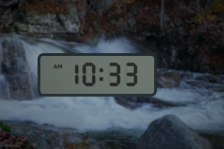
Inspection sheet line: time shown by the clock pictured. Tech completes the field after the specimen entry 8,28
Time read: 10,33
